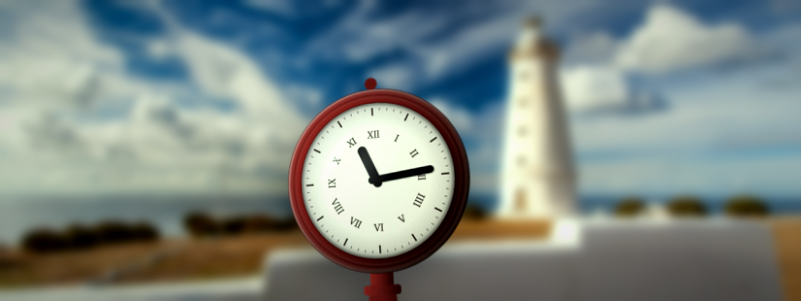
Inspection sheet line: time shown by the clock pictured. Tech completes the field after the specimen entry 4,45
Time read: 11,14
